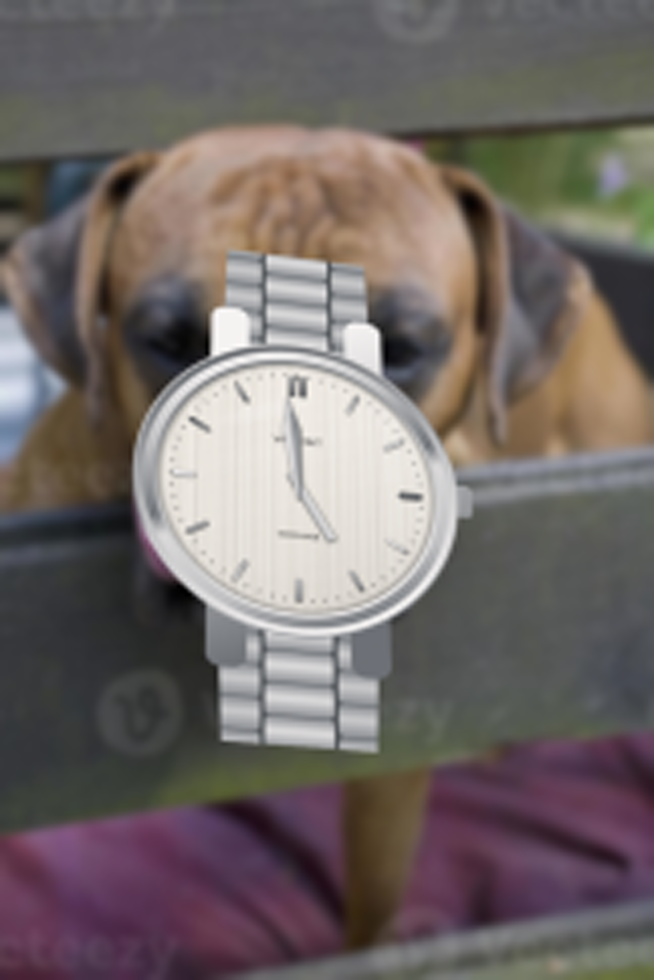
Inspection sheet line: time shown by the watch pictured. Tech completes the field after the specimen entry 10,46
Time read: 4,59
